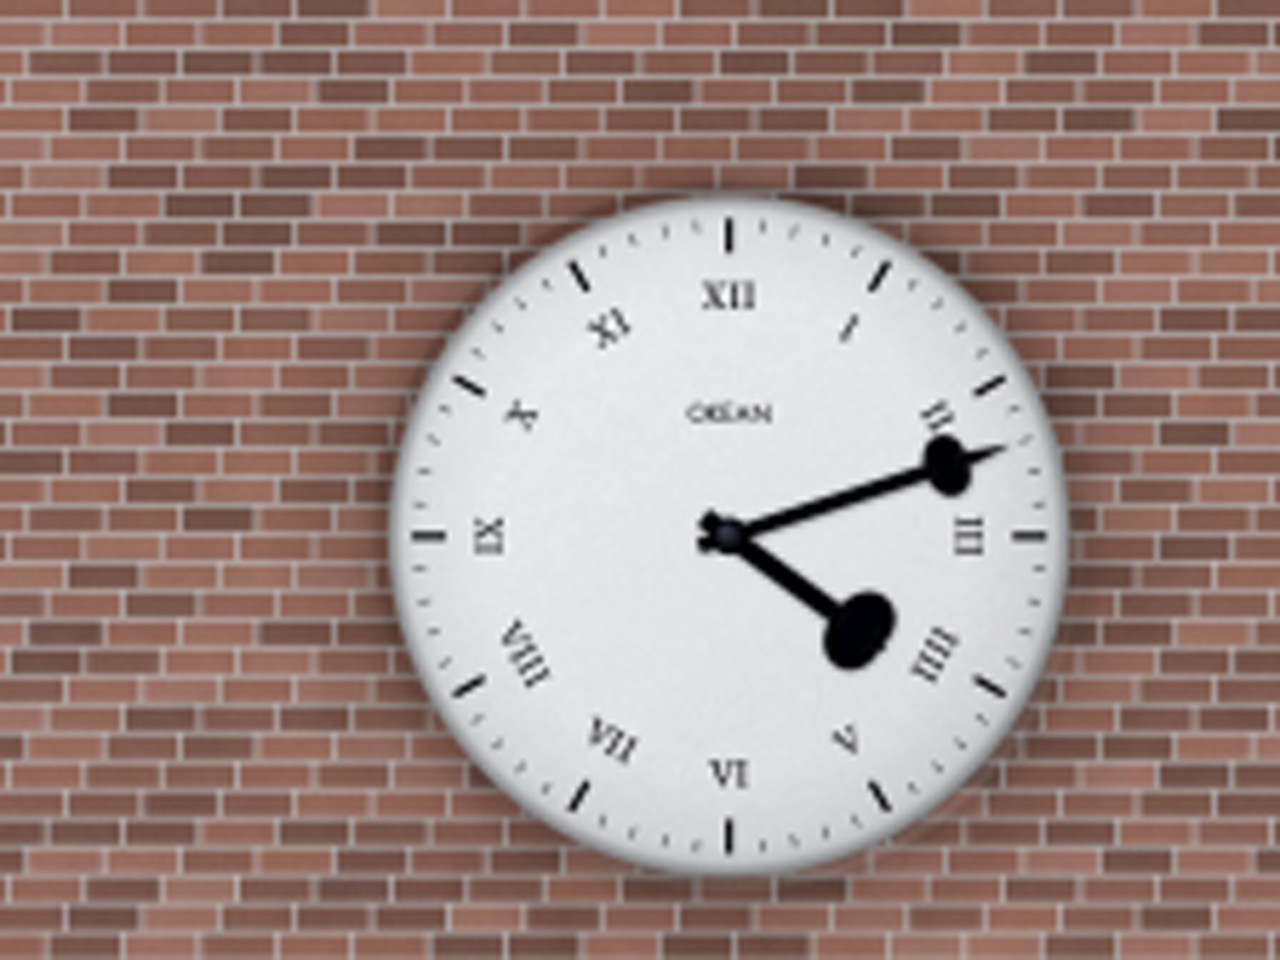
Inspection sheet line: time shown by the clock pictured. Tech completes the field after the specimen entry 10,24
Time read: 4,12
